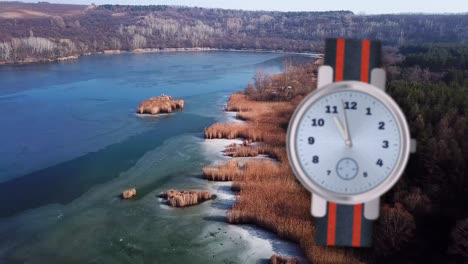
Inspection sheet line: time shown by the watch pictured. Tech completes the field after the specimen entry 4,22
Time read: 10,58
